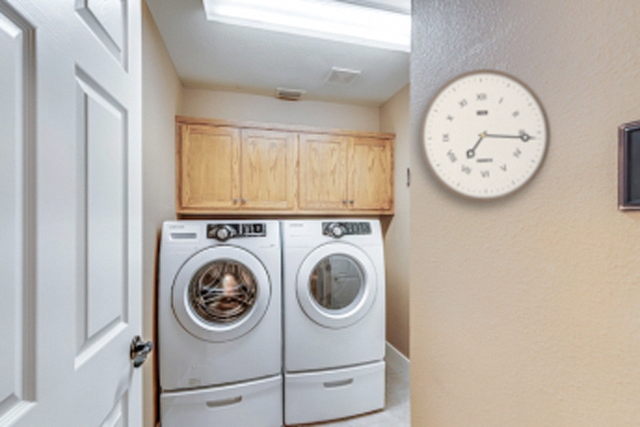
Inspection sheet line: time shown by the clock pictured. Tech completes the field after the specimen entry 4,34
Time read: 7,16
